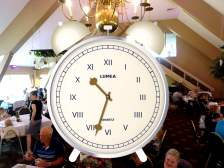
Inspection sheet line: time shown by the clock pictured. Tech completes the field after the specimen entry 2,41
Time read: 10,33
